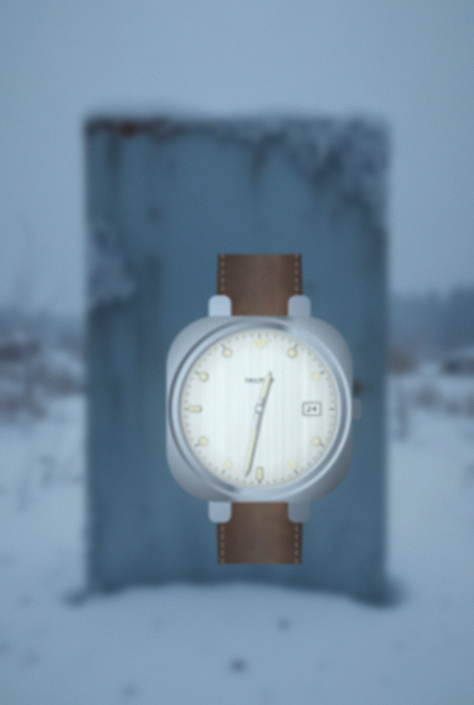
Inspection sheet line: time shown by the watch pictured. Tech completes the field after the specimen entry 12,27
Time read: 12,32
